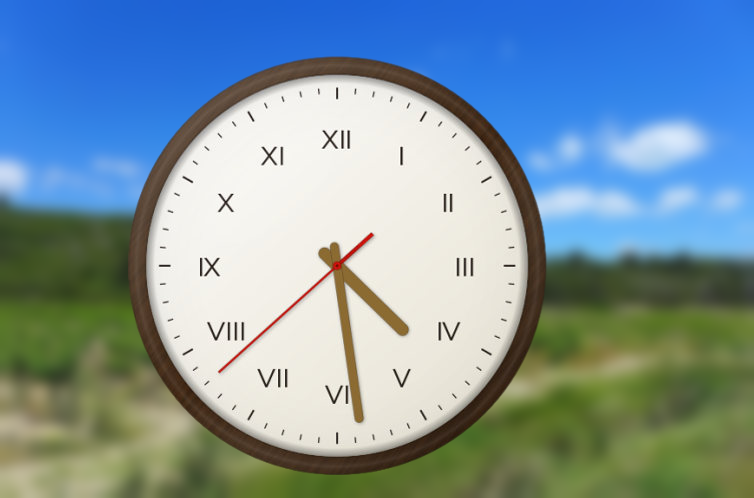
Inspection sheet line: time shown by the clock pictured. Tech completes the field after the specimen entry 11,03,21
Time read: 4,28,38
